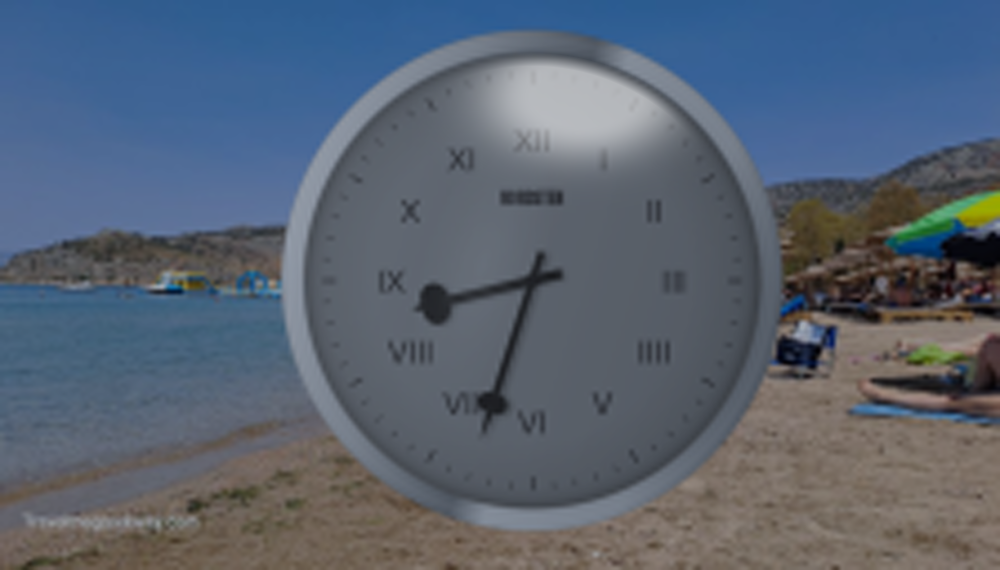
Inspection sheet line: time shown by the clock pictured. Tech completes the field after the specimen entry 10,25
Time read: 8,33
